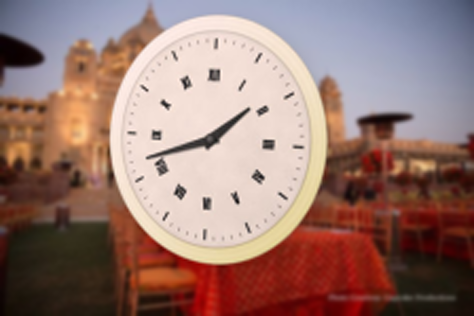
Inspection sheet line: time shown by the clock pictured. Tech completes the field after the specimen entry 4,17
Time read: 1,42
